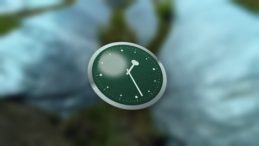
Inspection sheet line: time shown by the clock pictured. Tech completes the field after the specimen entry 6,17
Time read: 1,28
